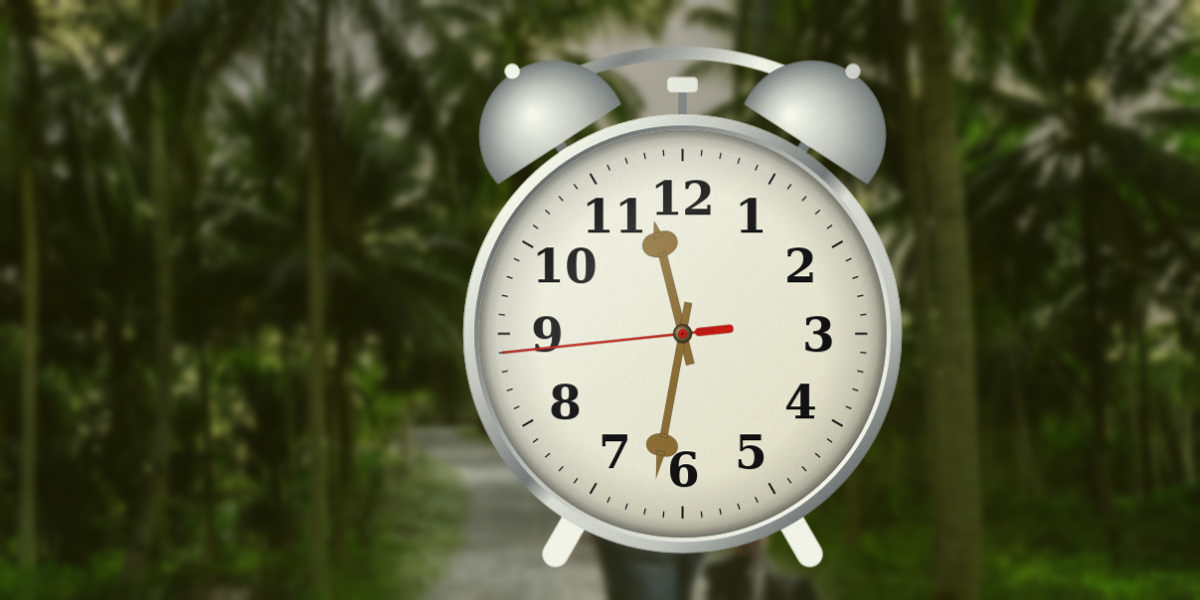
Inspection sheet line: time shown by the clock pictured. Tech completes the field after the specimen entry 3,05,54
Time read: 11,31,44
